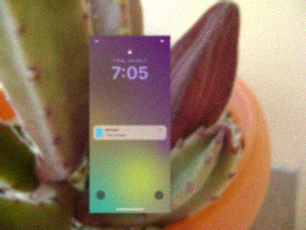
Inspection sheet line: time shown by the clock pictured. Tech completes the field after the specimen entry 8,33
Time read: 7,05
